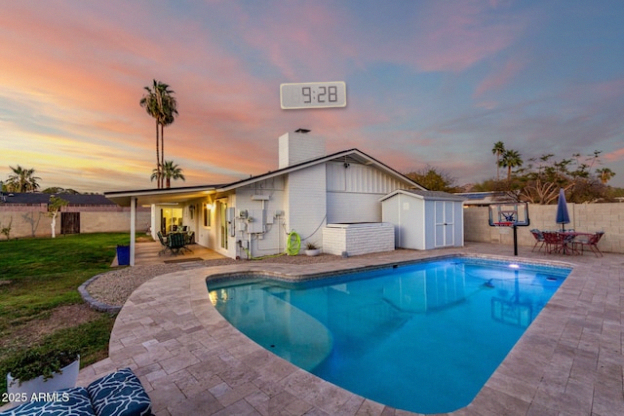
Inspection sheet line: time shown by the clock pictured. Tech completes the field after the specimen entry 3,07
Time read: 9,28
